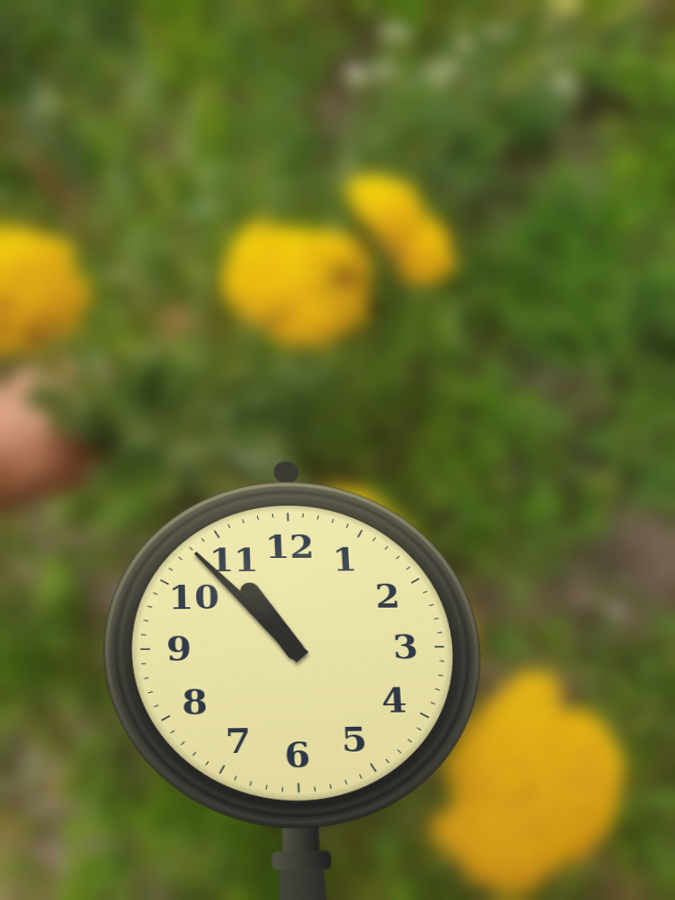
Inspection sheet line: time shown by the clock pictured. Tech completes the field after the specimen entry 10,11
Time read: 10,53
